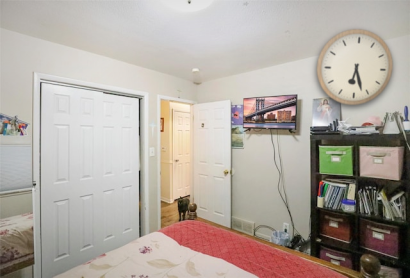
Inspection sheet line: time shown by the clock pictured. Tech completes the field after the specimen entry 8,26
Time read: 6,27
